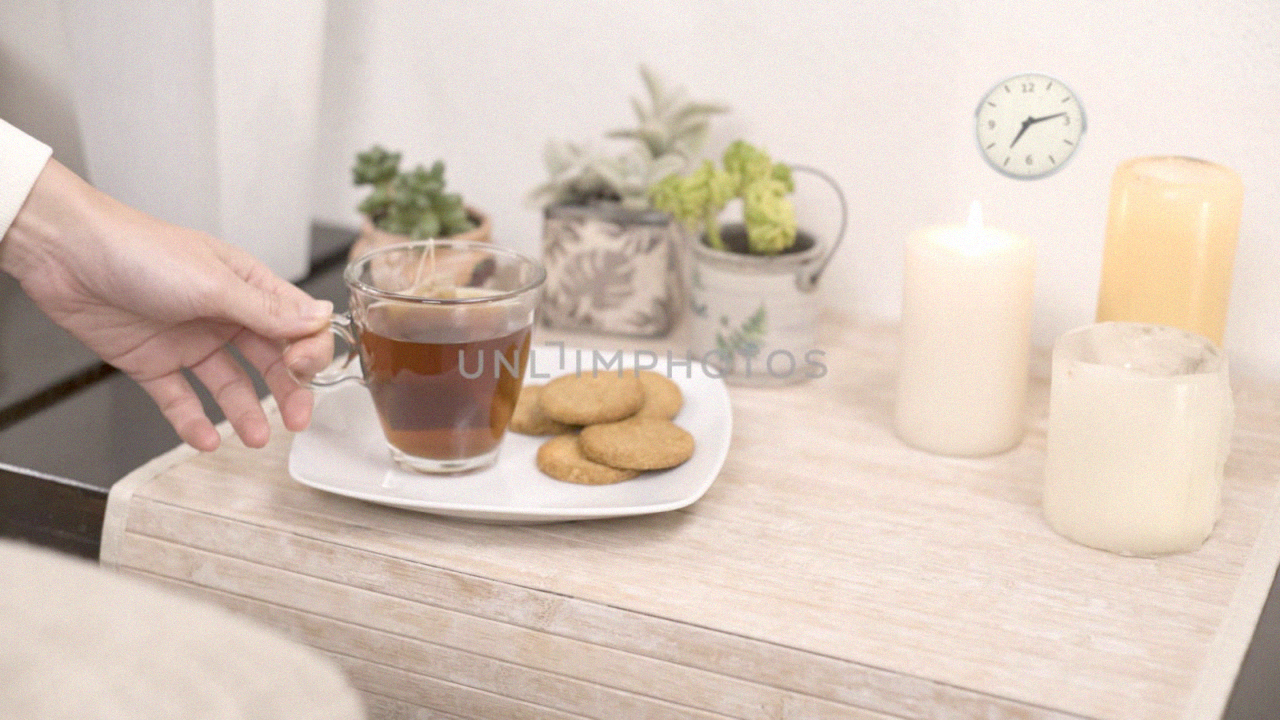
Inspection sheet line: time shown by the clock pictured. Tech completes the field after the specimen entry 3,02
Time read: 7,13
